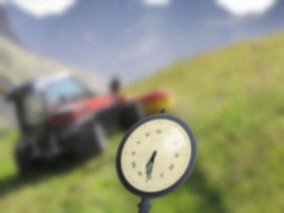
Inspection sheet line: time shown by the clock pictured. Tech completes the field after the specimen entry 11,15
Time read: 6,31
